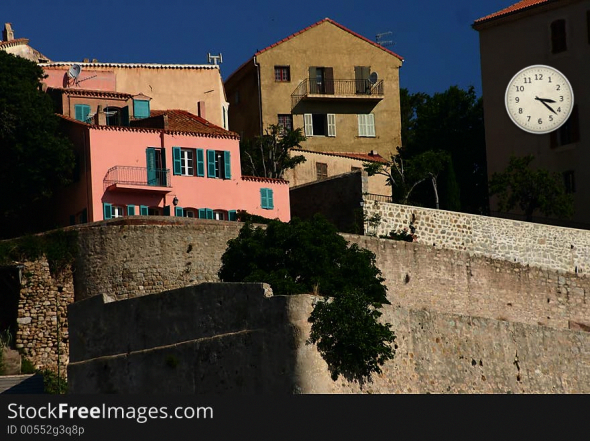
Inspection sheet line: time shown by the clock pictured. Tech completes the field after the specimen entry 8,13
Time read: 3,22
